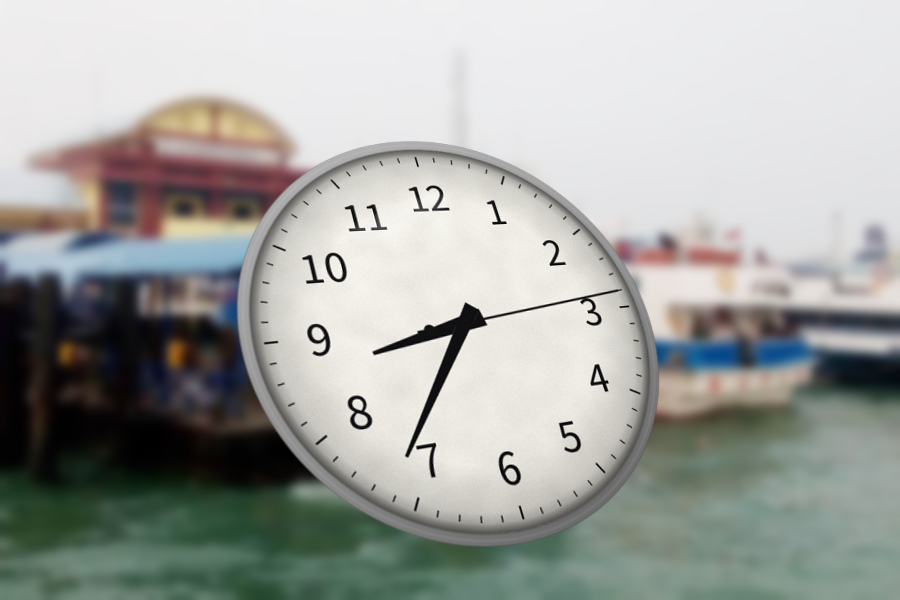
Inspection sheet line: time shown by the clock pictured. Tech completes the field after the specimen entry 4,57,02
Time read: 8,36,14
